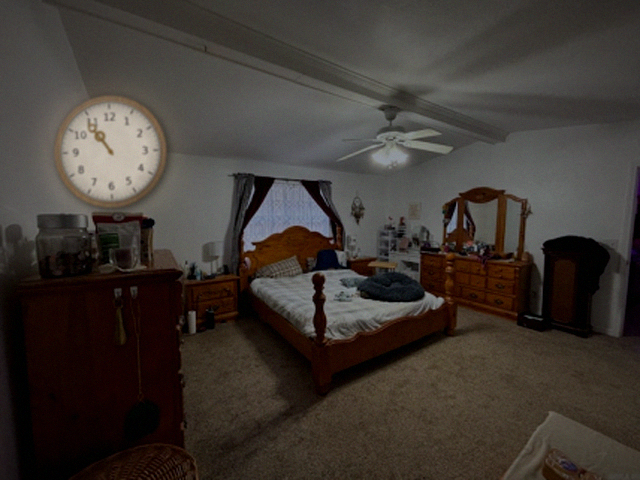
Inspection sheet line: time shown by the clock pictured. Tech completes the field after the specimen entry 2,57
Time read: 10,54
